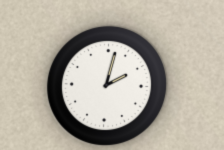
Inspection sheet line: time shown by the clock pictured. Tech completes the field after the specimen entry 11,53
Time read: 2,02
